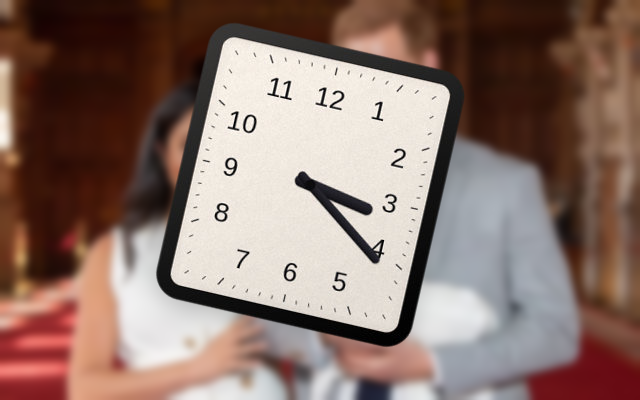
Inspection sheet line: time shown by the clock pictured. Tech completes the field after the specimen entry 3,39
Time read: 3,21
